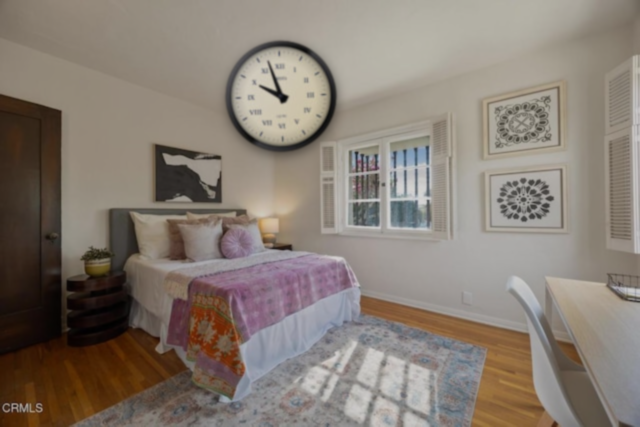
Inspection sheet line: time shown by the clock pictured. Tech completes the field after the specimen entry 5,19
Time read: 9,57
